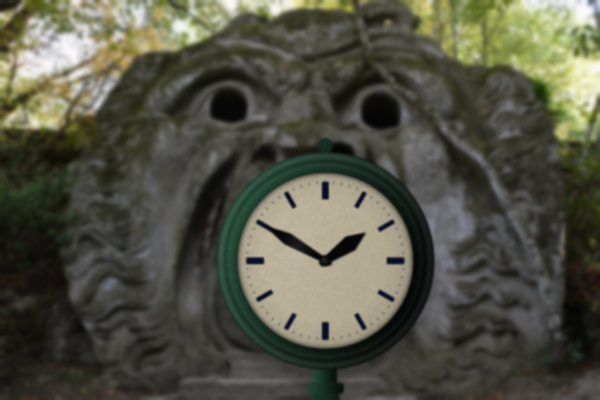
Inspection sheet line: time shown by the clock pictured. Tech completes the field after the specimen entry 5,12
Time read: 1,50
